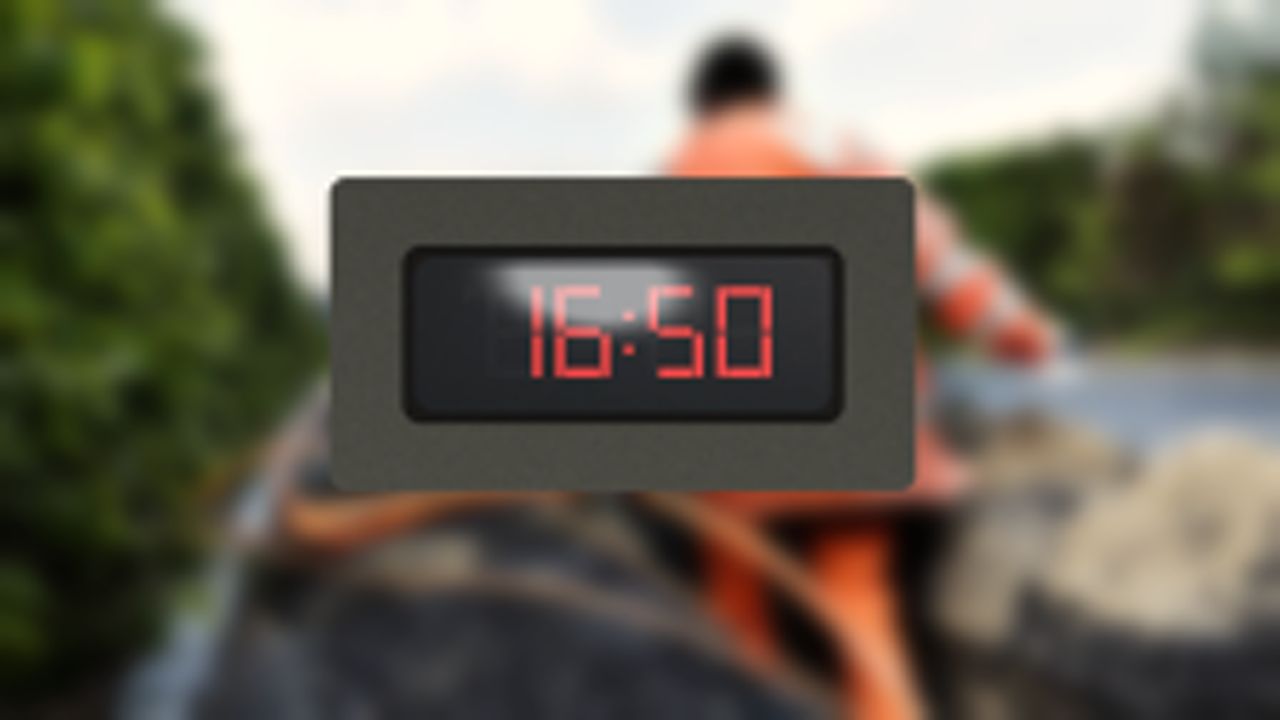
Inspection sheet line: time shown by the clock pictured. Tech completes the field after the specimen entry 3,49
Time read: 16,50
